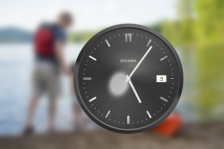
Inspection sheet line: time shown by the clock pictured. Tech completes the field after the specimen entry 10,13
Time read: 5,06
